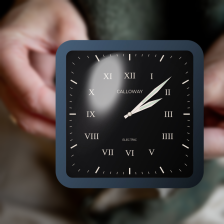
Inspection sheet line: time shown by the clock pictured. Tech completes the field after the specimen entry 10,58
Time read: 2,08
